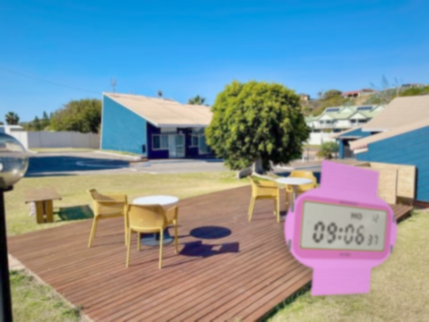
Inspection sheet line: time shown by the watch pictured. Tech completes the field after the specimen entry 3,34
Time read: 9,06
